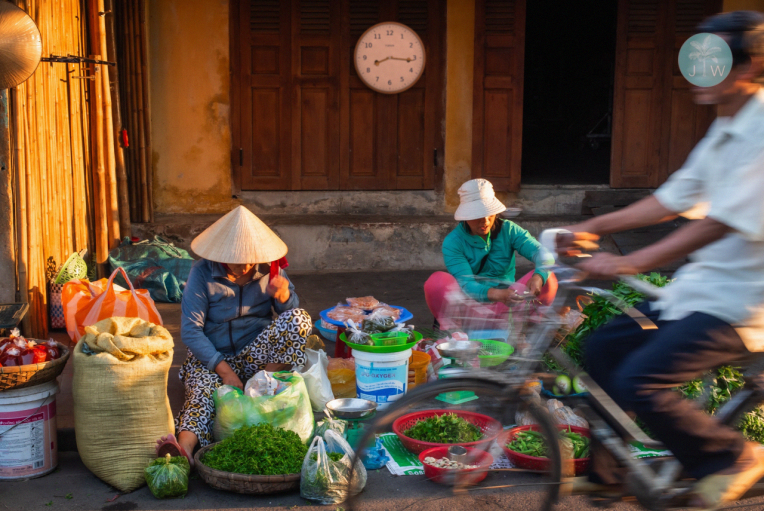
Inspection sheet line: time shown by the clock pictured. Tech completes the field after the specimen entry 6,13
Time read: 8,16
